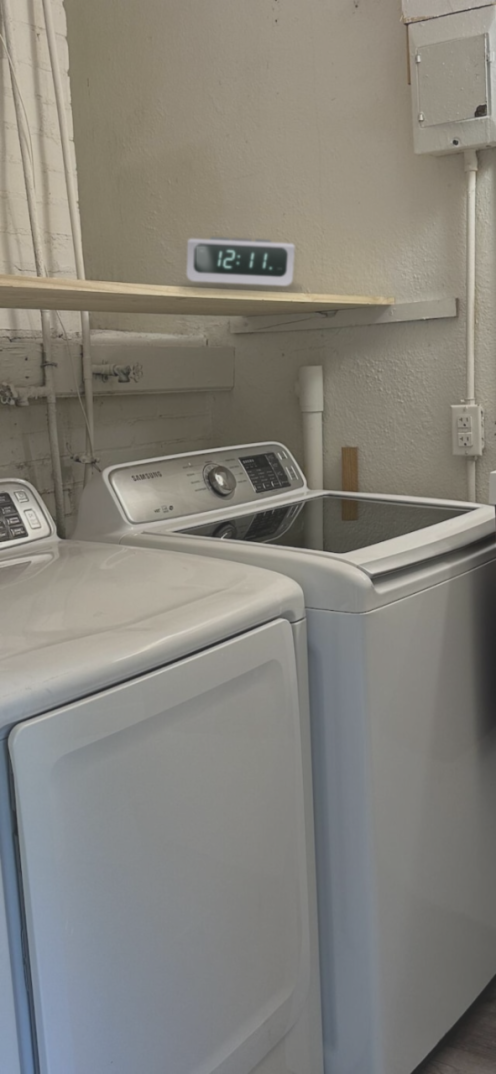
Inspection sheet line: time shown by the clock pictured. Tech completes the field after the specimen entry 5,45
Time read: 12,11
